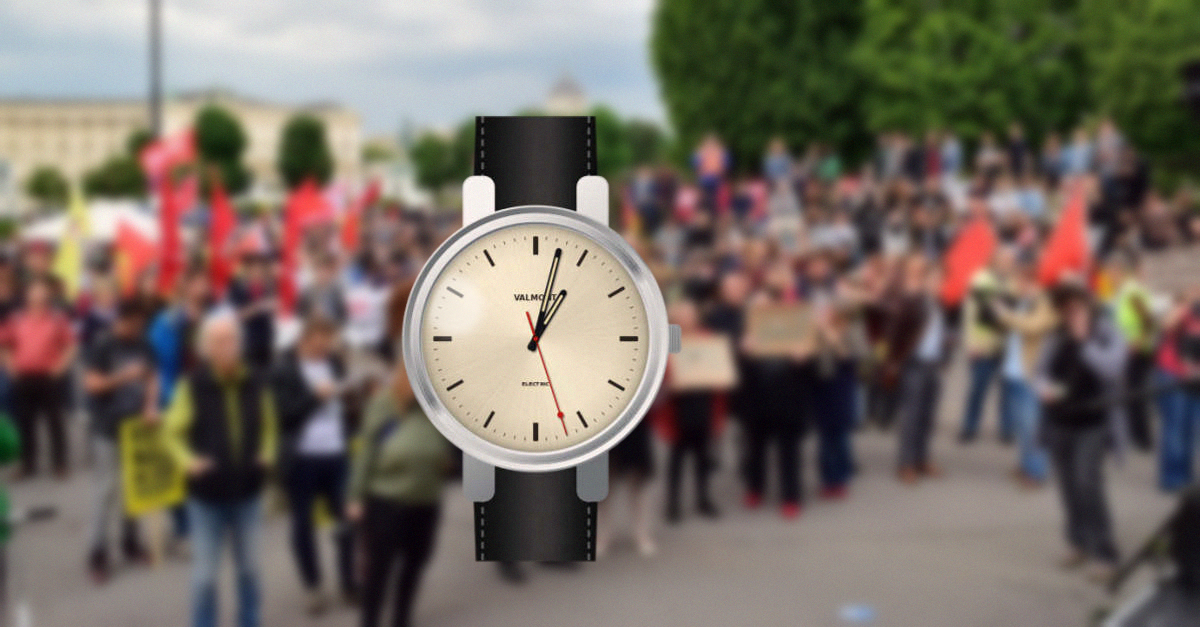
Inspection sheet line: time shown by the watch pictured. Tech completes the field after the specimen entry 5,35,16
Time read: 1,02,27
